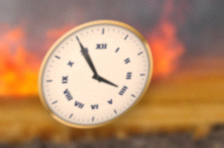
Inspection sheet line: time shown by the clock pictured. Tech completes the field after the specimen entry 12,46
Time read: 3,55
